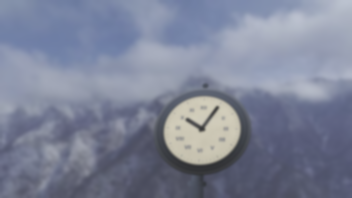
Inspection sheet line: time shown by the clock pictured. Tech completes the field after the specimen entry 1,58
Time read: 10,05
